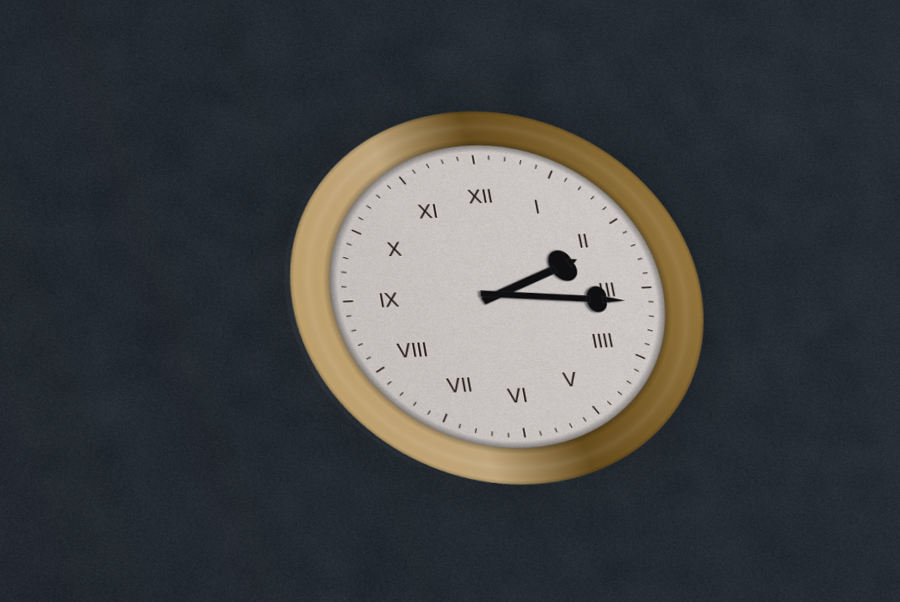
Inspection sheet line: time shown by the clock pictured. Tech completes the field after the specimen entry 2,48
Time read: 2,16
